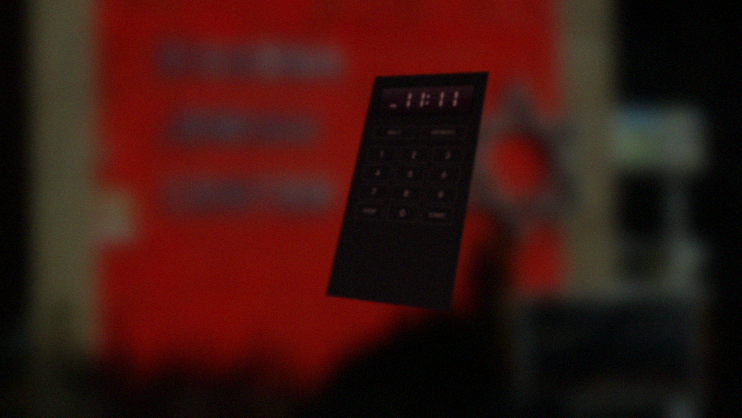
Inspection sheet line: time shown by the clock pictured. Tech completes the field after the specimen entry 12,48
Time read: 11,11
